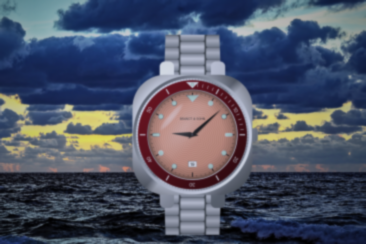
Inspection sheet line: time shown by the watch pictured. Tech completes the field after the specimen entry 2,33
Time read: 9,08
